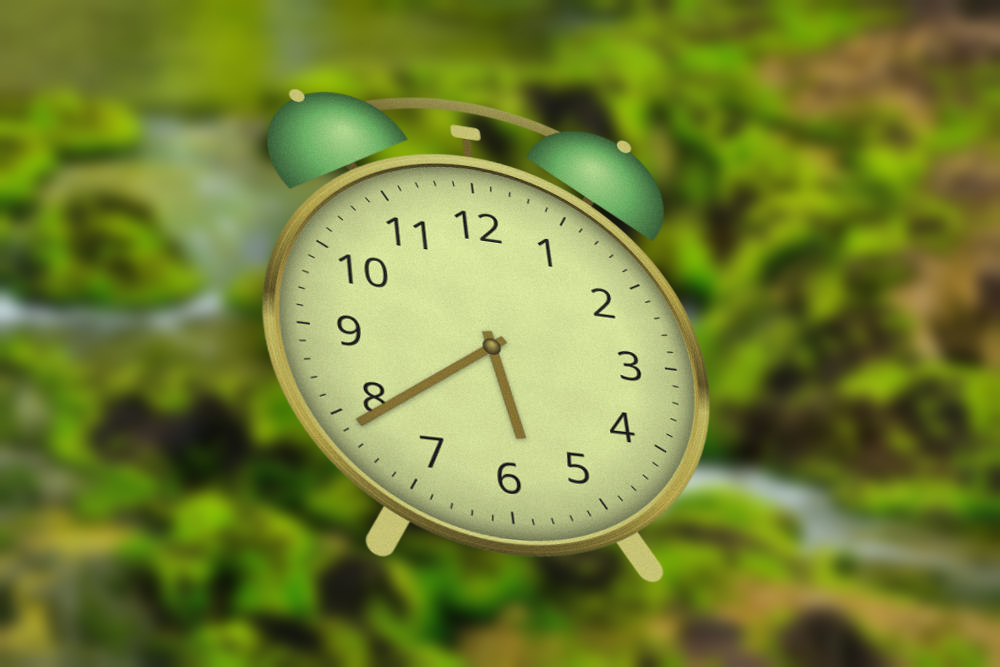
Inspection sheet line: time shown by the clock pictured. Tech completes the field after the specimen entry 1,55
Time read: 5,39
